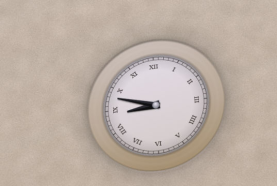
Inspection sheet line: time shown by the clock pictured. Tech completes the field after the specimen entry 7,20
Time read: 8,48
